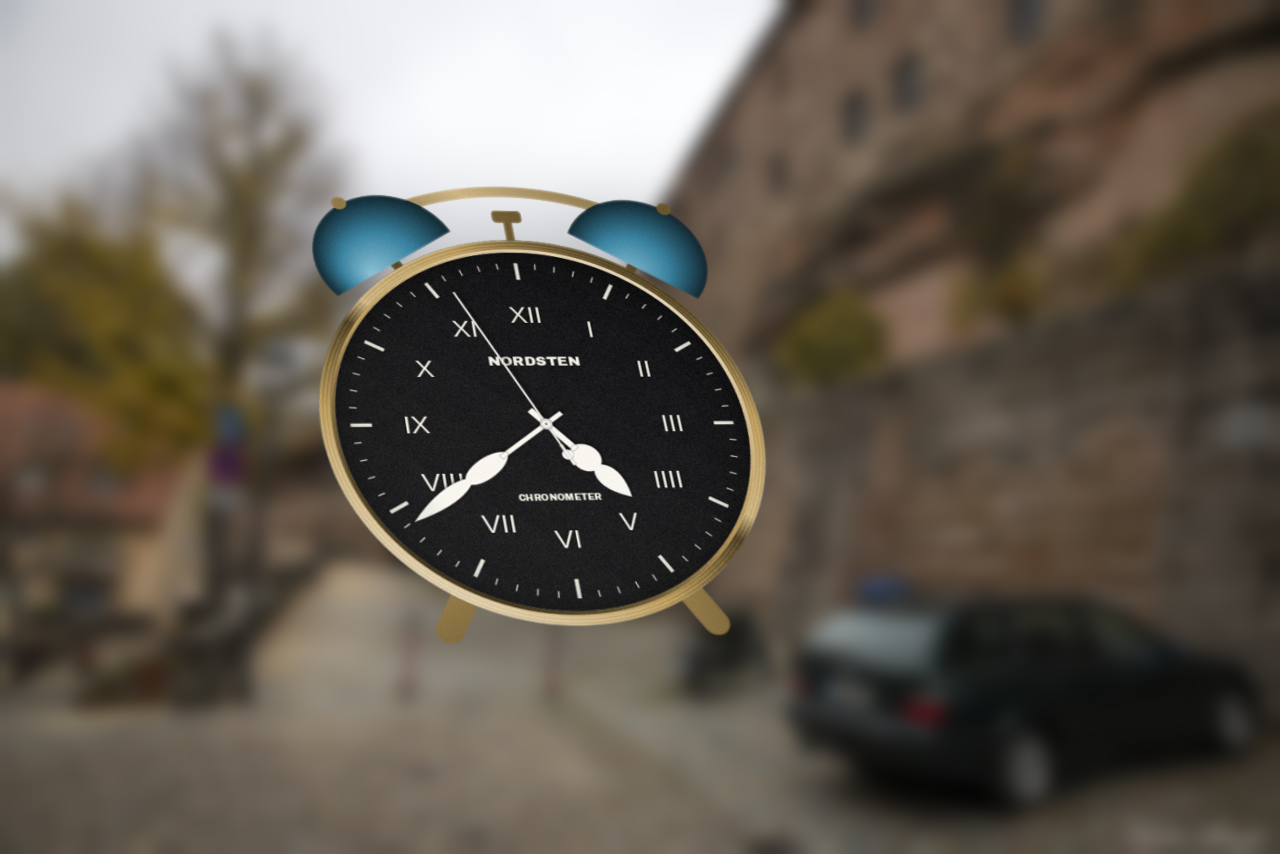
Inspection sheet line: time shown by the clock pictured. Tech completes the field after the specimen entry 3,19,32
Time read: 4,38,56
